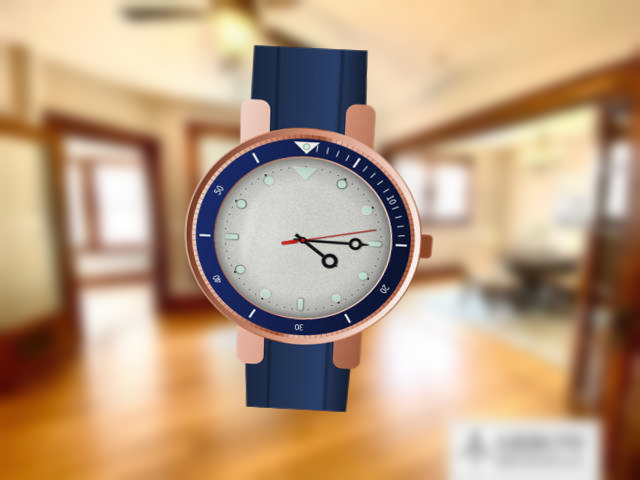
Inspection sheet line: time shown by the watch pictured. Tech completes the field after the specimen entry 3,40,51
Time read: 4,15,13
